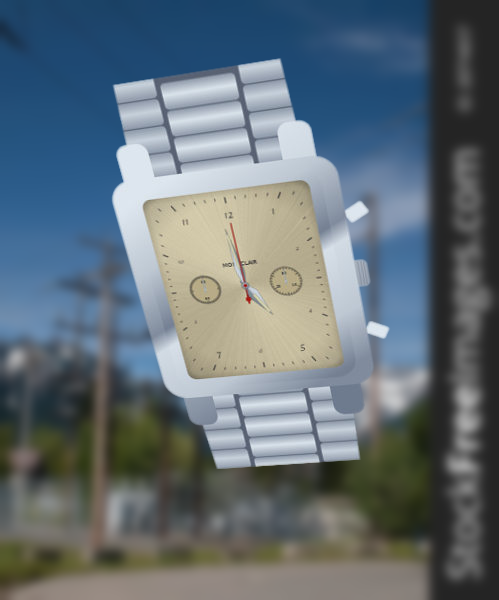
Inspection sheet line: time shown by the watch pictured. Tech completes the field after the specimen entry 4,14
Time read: 4,59
